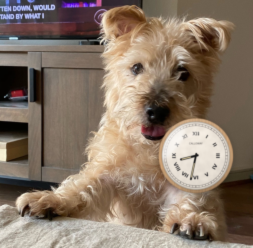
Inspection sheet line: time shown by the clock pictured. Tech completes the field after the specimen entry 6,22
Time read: 8,32
